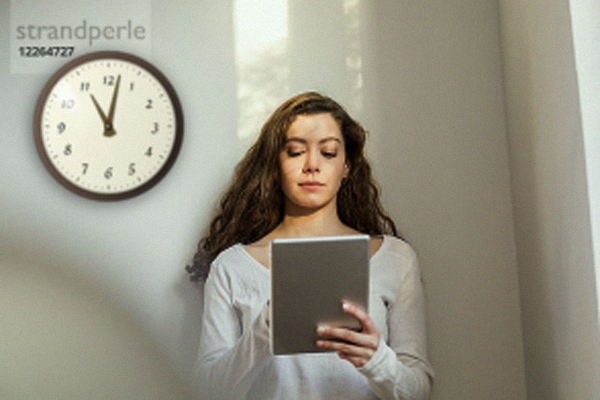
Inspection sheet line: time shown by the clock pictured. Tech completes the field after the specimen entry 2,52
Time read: 11,02
